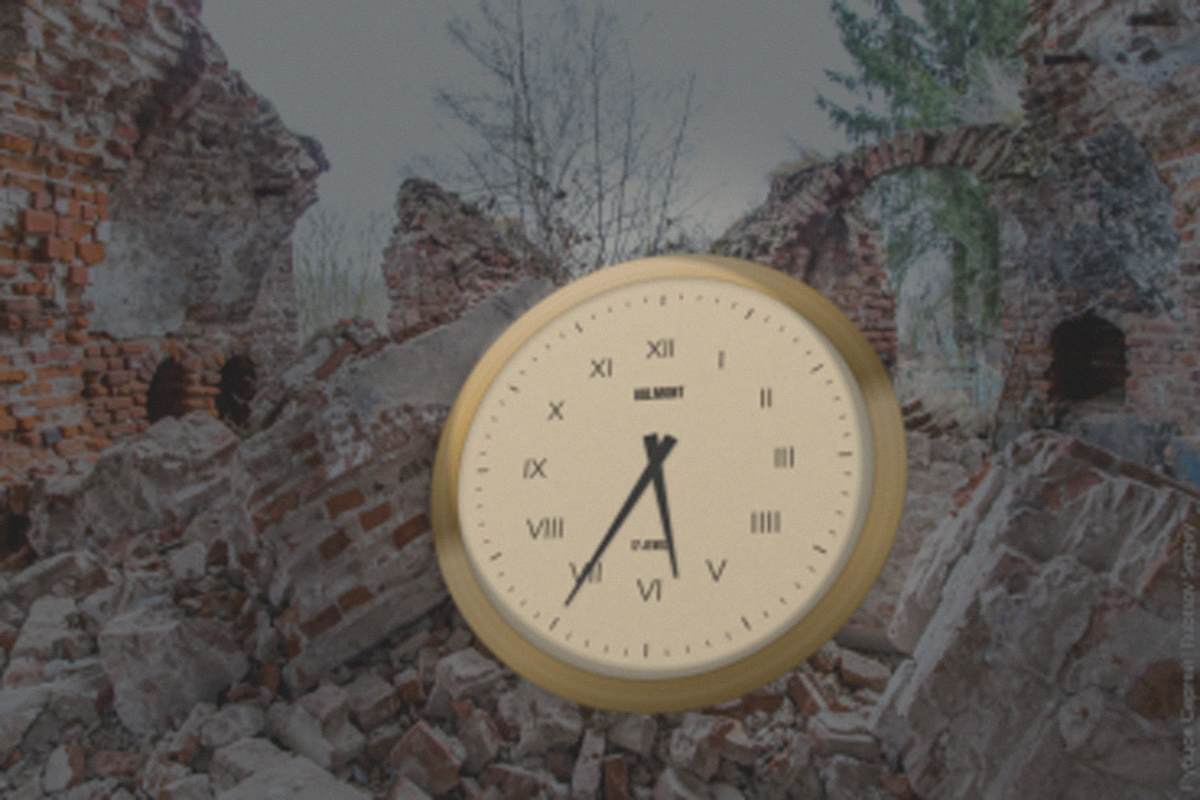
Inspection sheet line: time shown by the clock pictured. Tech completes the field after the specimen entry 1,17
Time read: 5,35
